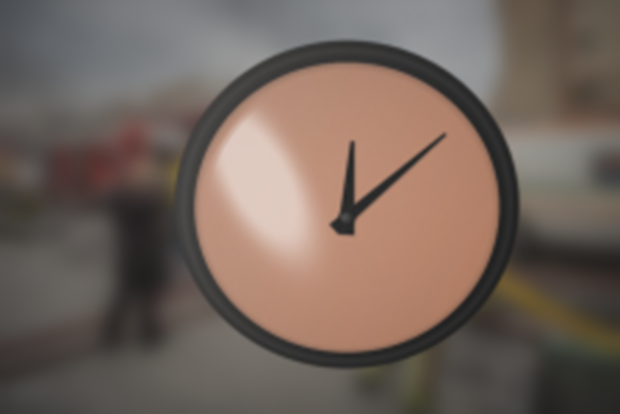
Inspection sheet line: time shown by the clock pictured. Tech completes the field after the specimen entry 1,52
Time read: 12,08
